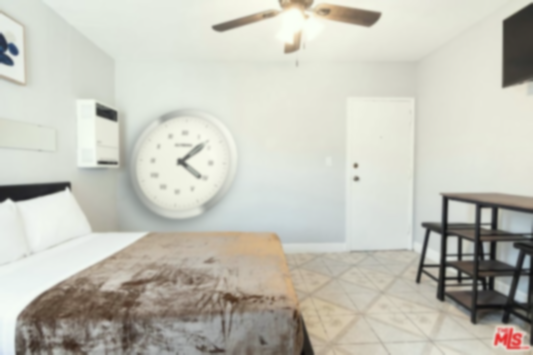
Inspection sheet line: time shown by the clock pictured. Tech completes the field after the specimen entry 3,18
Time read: 4,08
